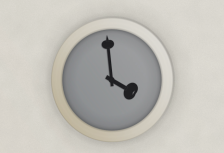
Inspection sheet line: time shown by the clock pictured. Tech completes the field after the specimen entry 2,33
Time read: 3,59
